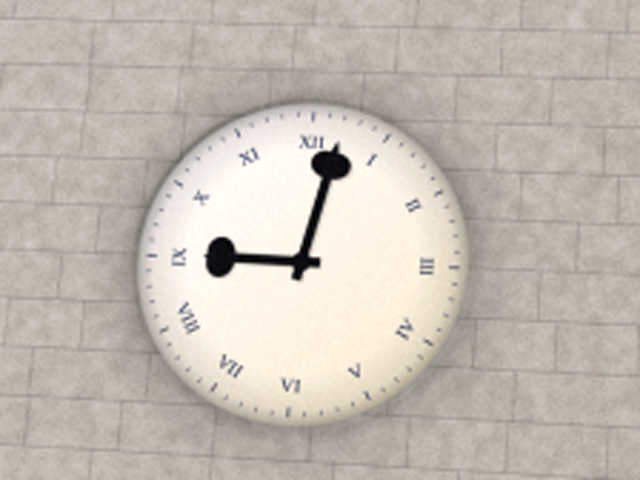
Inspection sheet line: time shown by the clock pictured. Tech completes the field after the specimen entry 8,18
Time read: 9,02
